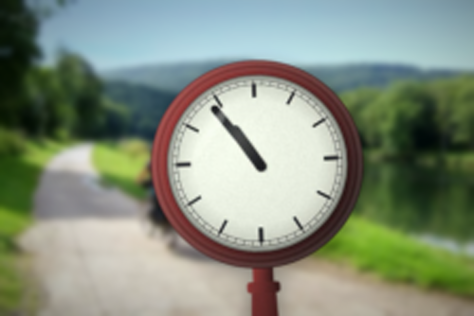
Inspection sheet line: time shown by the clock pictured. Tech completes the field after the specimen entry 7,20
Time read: 10,54
